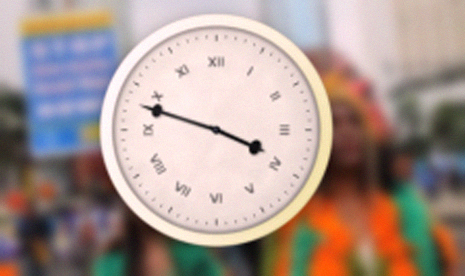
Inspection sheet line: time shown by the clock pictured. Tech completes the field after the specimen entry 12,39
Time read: 3,48
